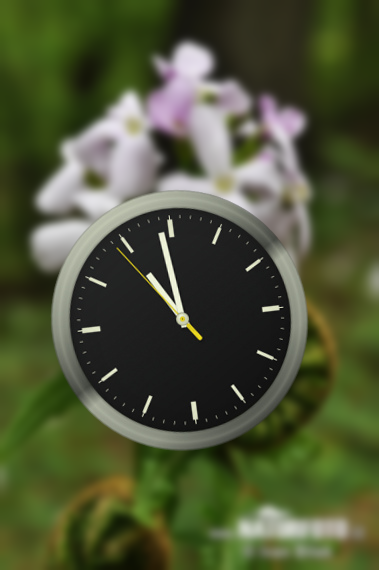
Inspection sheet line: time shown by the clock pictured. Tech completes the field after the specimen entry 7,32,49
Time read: 10,58,54
